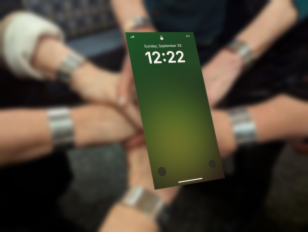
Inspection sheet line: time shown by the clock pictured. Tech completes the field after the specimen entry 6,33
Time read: 12,22
